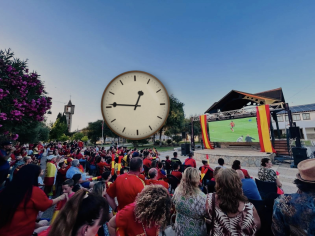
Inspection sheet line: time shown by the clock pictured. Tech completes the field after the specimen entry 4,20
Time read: 12,46
